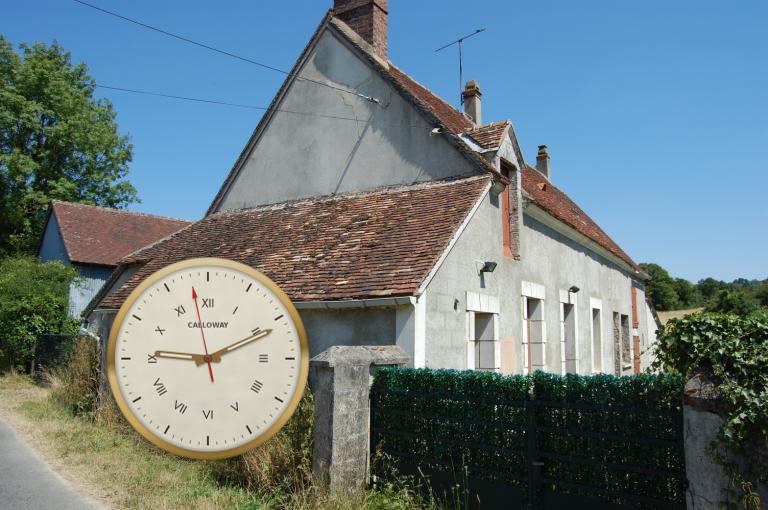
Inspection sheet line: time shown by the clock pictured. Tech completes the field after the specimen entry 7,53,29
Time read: 9,10,58
